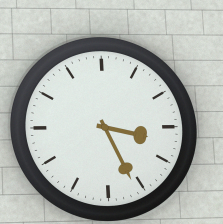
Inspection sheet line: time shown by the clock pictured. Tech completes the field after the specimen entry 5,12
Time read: 3,26
